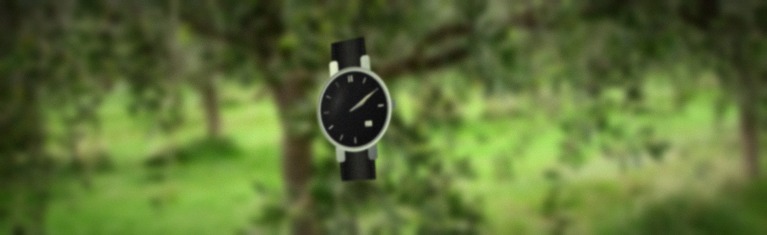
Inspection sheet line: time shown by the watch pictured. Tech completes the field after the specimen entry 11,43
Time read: 2,10
